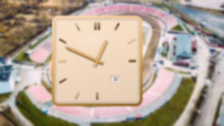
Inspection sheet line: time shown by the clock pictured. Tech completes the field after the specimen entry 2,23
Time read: 12,49
